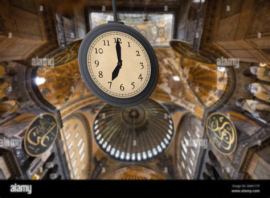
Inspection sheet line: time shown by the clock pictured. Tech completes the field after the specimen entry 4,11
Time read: 7,00
